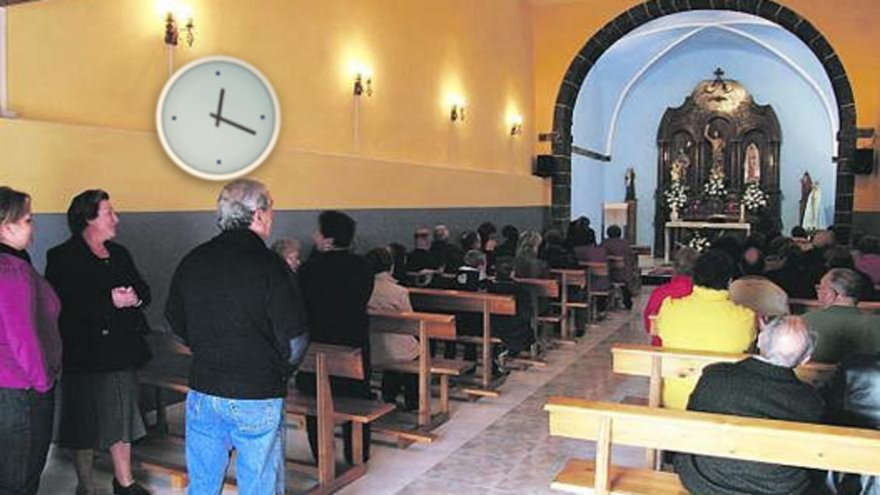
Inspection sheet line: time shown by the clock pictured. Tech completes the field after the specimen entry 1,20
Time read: 12,19
